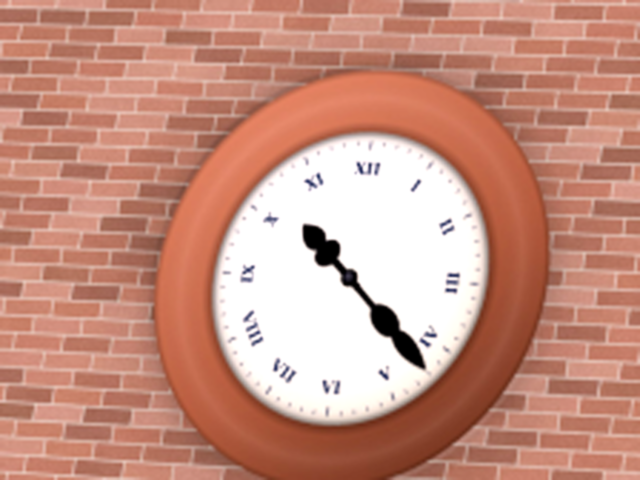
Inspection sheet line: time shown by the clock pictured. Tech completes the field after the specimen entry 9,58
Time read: 10,22
